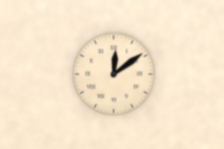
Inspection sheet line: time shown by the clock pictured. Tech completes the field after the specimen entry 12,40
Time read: 12,09
